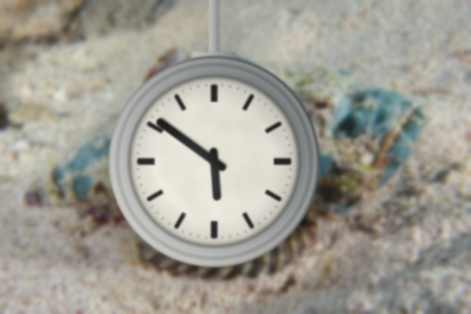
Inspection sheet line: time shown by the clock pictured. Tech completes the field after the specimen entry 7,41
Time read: 5,51
